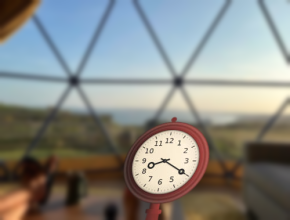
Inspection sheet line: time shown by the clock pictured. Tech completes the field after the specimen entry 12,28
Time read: 8,20
